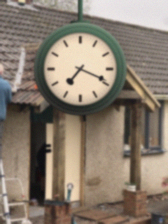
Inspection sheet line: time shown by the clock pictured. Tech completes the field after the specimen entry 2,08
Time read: 7,19
